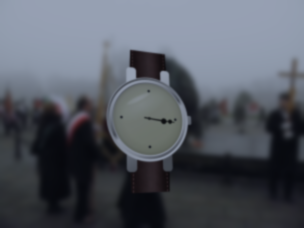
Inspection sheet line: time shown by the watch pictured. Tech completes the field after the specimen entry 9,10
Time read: 3,16
